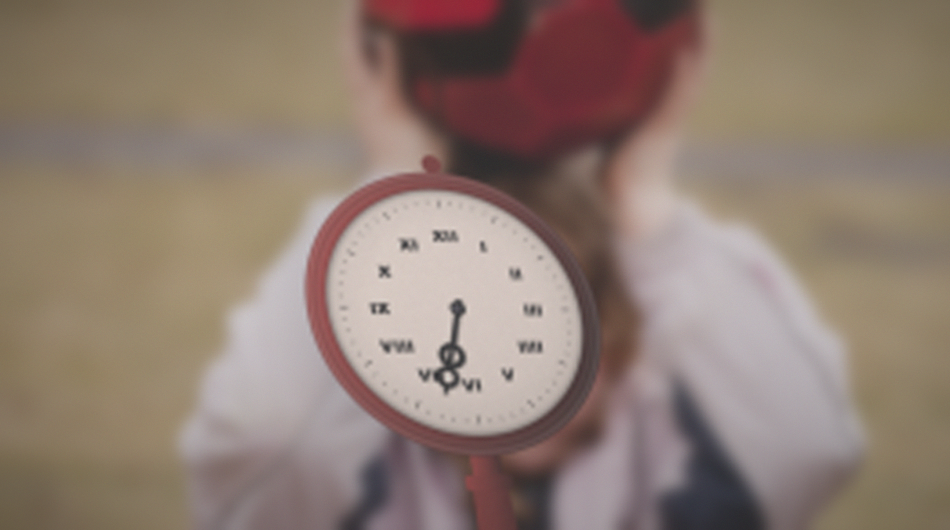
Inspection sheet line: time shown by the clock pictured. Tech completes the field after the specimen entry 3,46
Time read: 6,33
